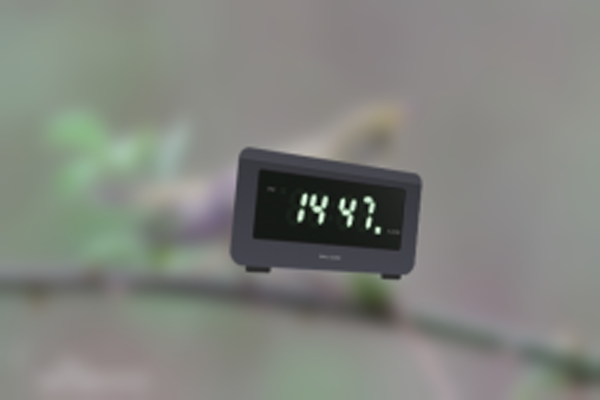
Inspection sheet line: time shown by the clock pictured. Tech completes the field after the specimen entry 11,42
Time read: 14,47
